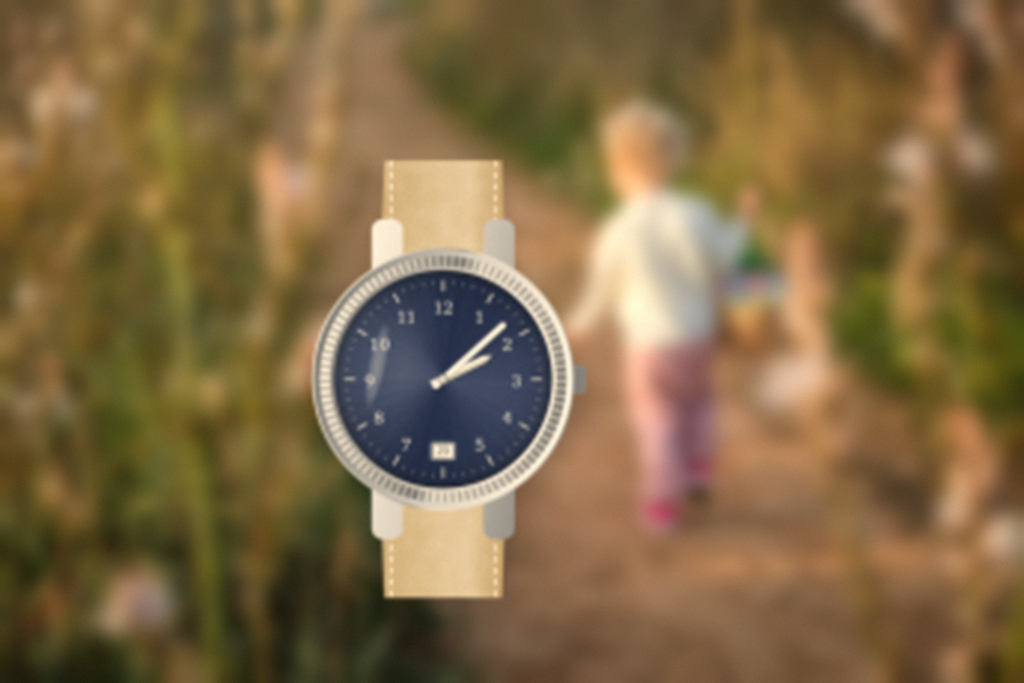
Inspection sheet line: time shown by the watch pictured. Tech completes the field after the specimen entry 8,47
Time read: 2,08
